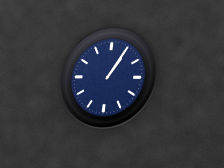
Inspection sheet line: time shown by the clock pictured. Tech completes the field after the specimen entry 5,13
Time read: 1,05
